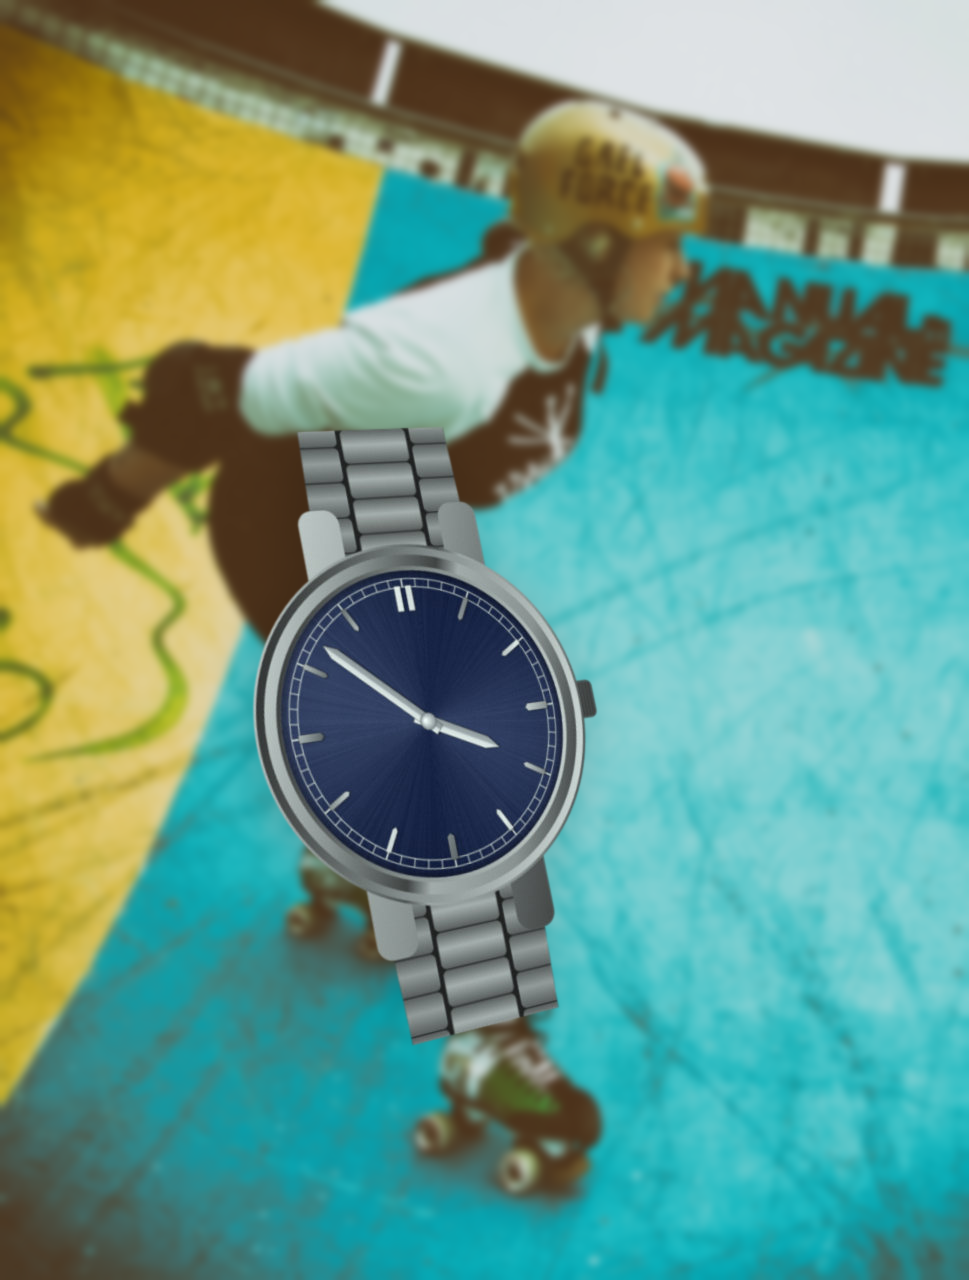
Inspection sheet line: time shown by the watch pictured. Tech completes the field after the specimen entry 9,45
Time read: 3,52
